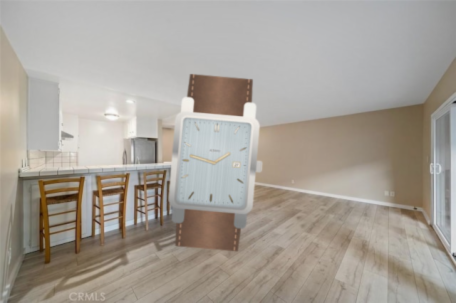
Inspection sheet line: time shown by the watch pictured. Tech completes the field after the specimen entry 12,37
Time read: 1,47
